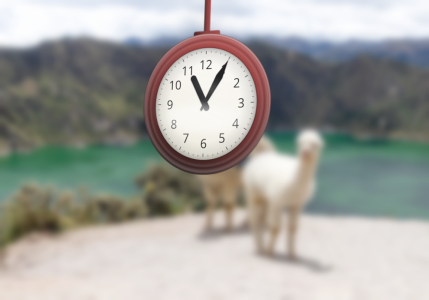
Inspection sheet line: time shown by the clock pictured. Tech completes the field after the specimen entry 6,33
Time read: 11,05
